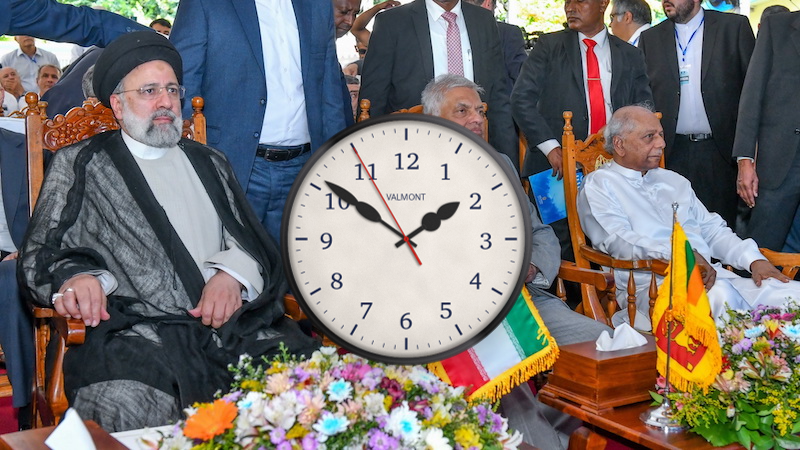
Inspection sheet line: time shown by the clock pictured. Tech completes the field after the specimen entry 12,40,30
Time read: 1,50,55
